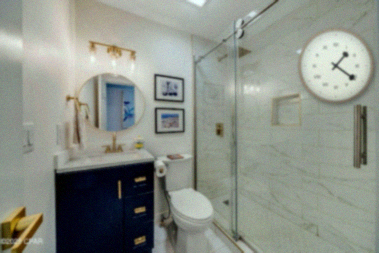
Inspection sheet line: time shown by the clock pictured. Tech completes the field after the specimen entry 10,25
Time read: 1,21
